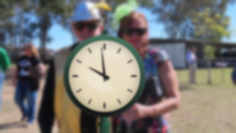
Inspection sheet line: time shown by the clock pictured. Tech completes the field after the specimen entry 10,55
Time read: 9,59
